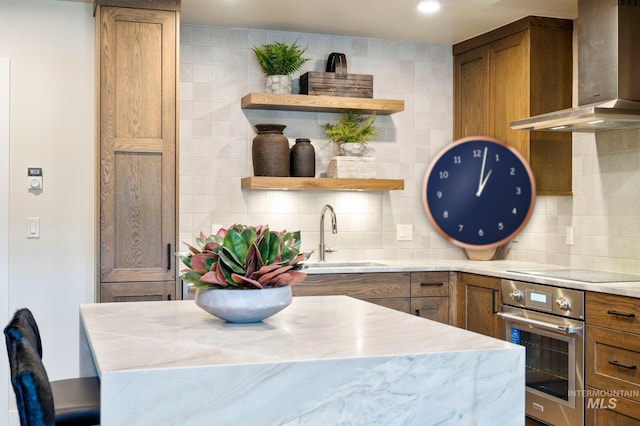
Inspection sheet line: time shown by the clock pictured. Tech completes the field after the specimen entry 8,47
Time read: 1,02
